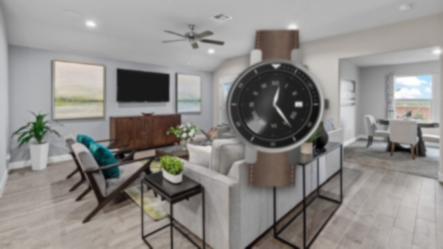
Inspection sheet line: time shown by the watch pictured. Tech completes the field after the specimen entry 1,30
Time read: 12,24
